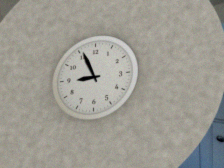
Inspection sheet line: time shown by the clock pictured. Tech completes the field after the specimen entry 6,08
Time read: 8,56
